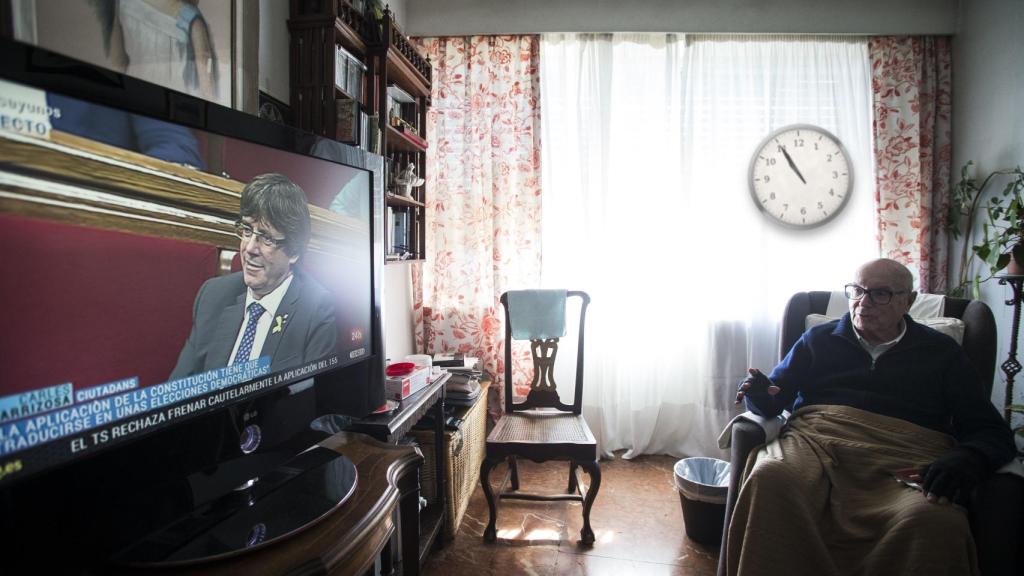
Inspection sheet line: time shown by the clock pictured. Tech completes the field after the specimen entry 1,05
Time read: 10,55
